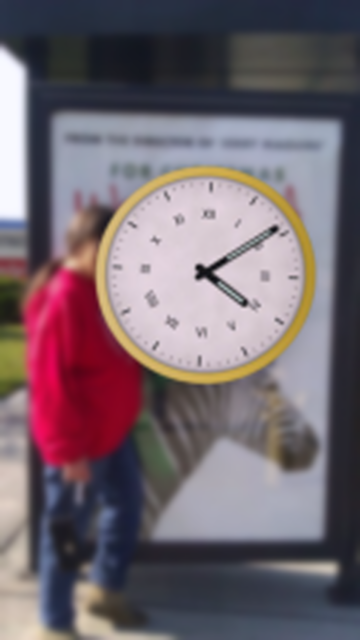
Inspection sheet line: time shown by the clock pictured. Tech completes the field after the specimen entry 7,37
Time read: 4,09
